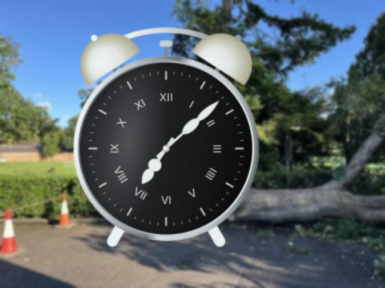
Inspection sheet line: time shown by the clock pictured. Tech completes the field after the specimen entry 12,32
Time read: 7,08
